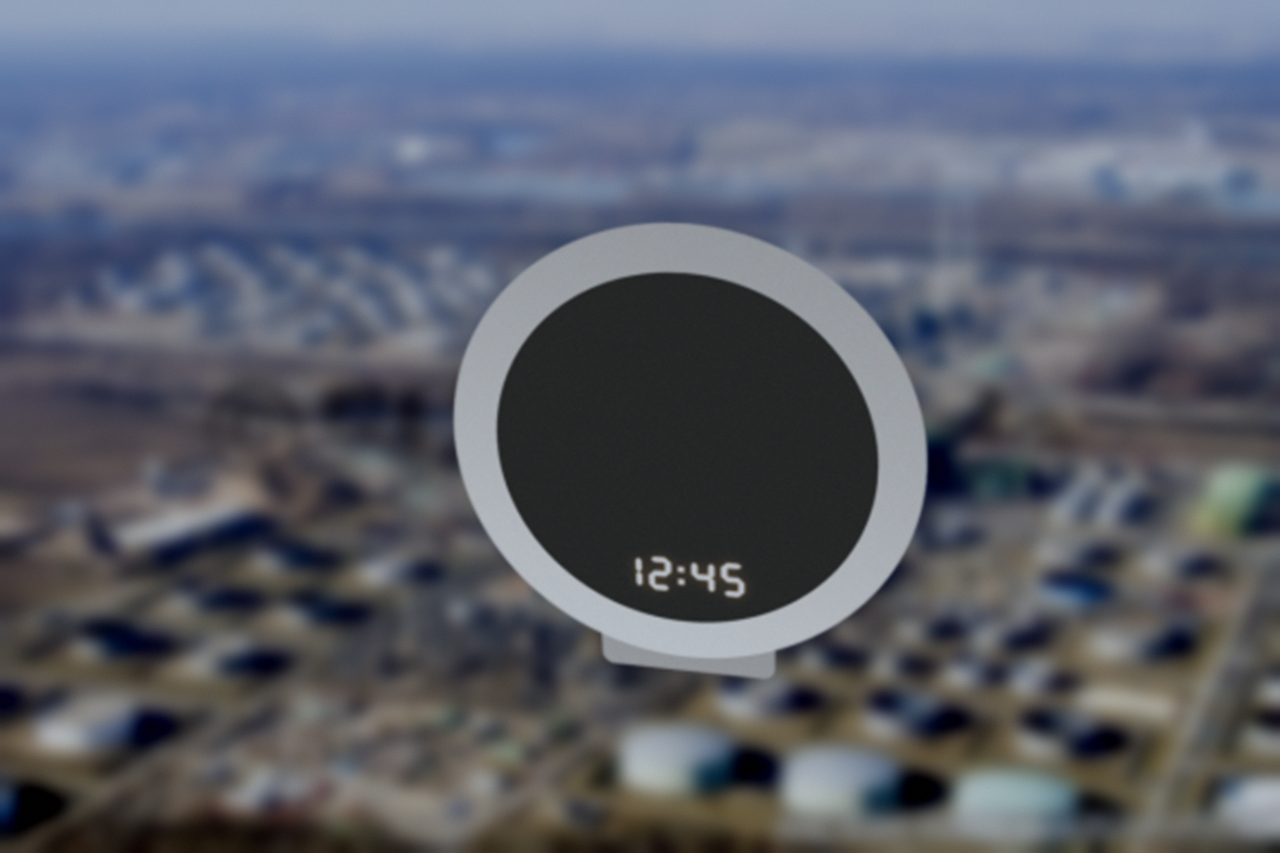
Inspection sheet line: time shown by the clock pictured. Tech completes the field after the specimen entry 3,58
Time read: 12,45
